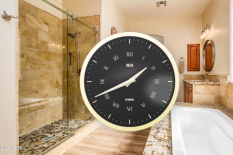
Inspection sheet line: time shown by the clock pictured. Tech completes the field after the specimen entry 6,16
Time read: 1,41
